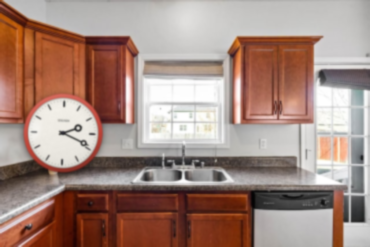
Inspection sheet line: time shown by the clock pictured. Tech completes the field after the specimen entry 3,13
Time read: 2,19
